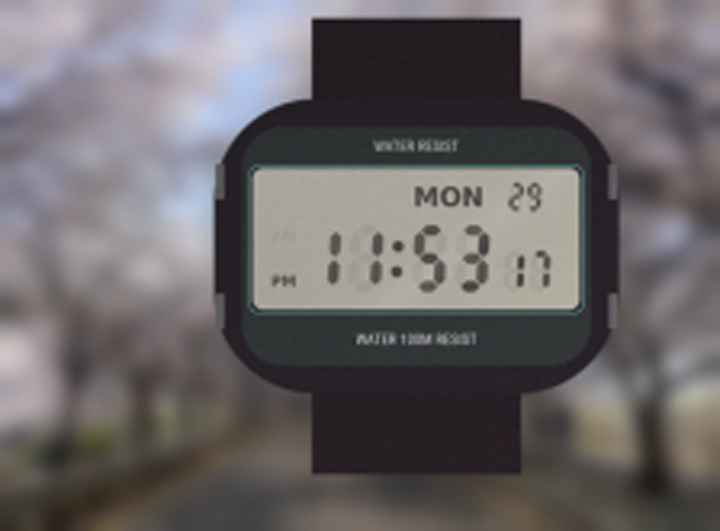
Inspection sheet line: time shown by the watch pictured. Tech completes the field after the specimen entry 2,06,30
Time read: 11,53,17
